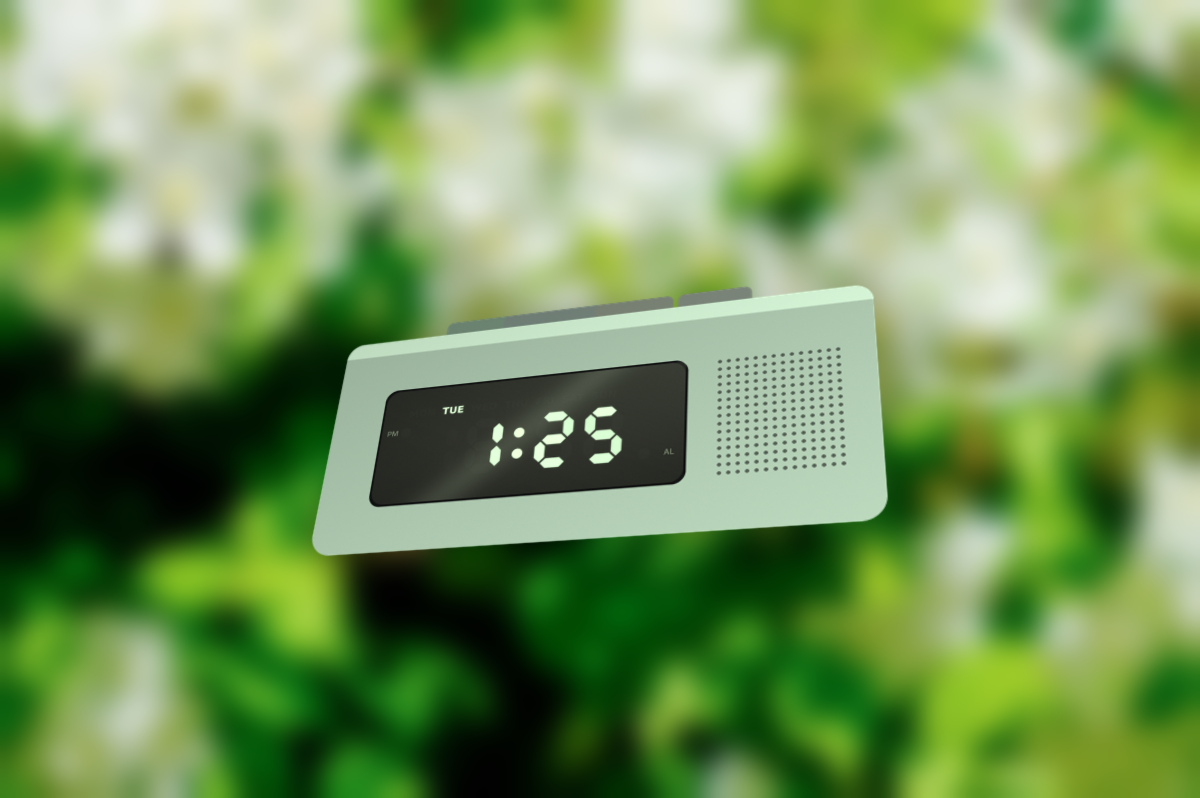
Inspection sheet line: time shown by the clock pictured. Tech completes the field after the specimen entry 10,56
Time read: 1,25
